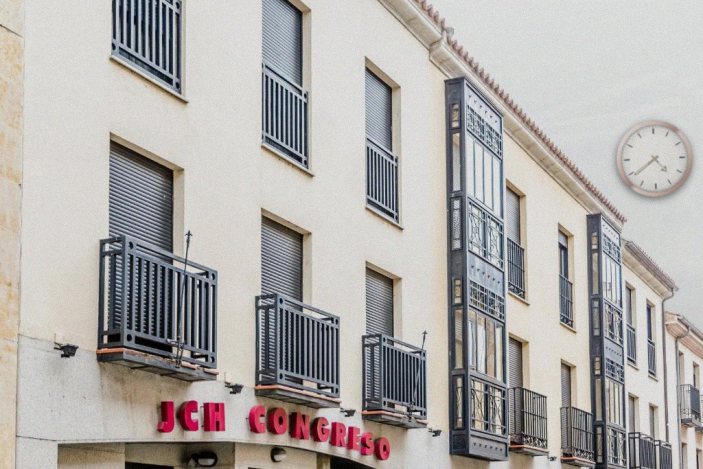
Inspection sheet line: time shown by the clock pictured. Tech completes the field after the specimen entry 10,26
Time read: 4,39
